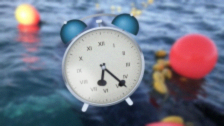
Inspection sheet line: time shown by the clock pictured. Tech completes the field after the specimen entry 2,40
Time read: 6,23
